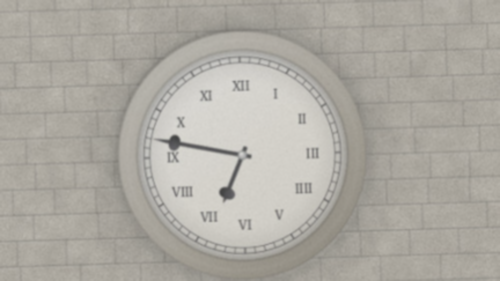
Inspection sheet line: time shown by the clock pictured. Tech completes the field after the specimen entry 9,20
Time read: 6,47
